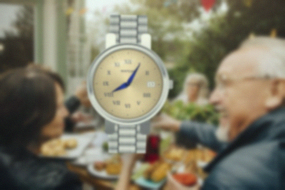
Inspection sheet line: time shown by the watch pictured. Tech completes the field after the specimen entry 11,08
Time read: 8,05
